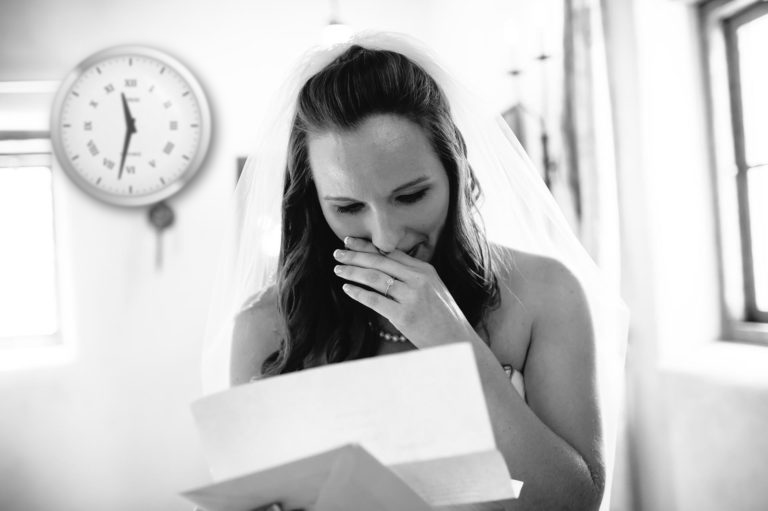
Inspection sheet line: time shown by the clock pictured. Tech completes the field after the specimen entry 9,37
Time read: 11,32
